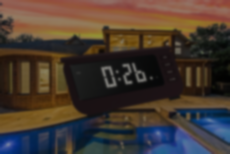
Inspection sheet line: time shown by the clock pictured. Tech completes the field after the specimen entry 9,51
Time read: 0,26
